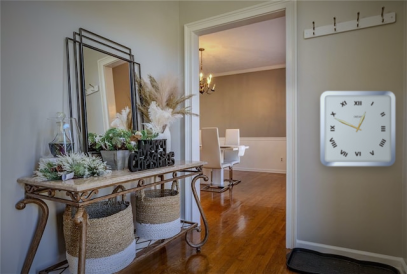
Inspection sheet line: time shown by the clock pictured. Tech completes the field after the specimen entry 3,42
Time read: 12,49
